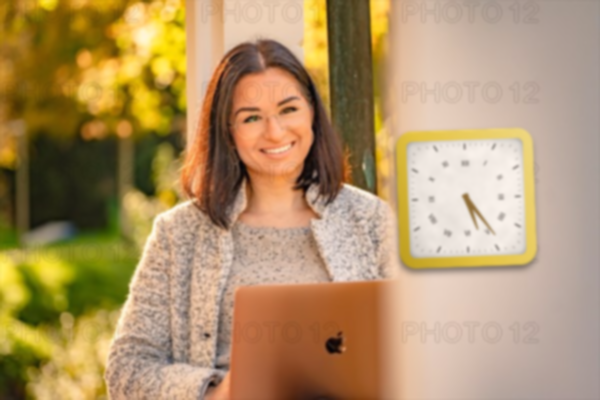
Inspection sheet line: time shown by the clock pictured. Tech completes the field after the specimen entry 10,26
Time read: 5,24
